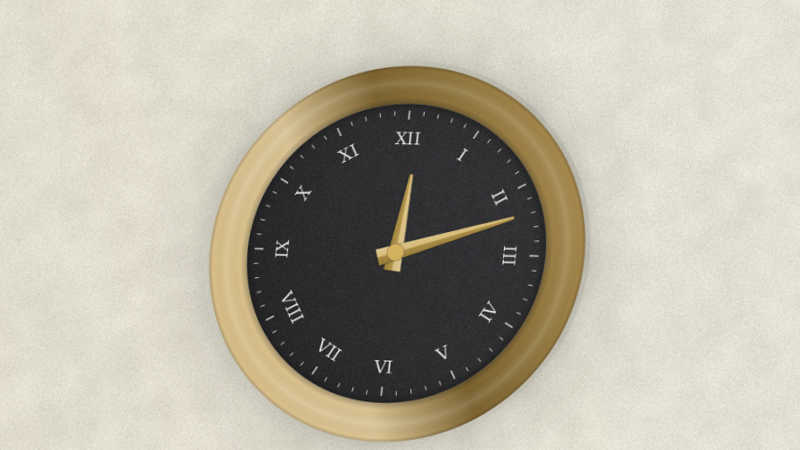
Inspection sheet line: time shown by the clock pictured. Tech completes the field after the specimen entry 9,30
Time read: 12,12
